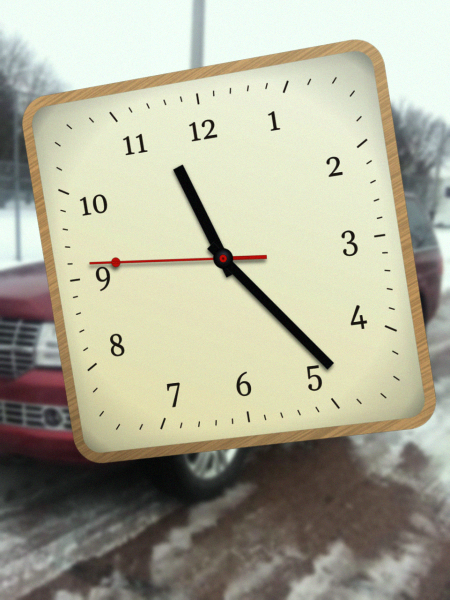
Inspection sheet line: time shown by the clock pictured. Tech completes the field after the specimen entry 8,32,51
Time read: 11,23,46
